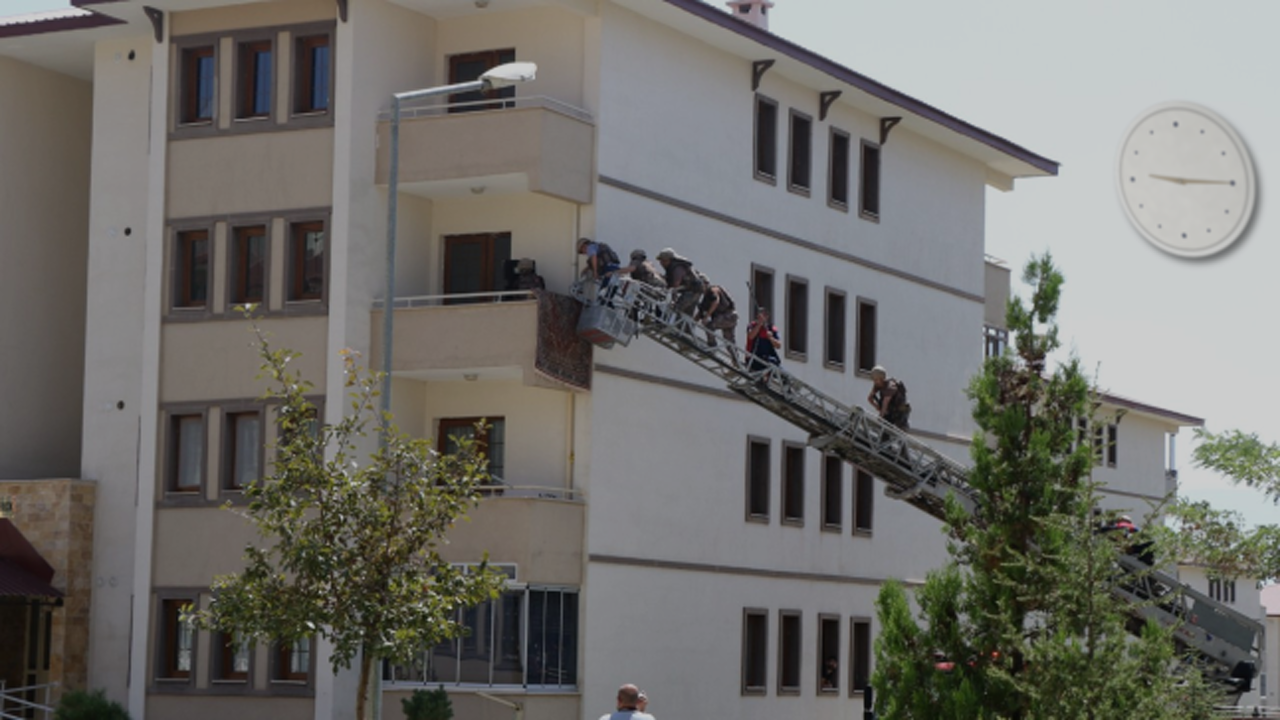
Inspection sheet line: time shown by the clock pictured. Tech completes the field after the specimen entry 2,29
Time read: 9,15
